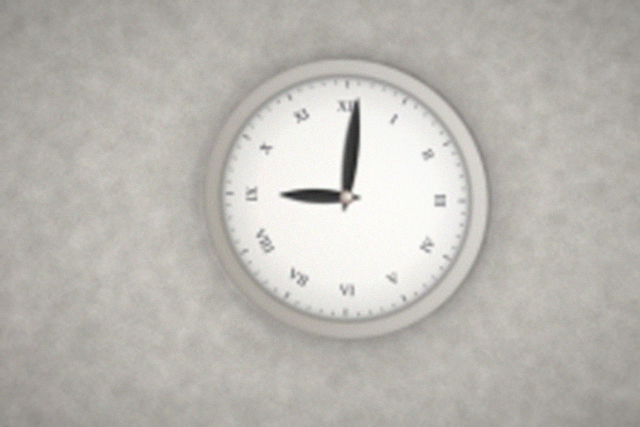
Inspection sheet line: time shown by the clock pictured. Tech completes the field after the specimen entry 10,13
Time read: 9,01
